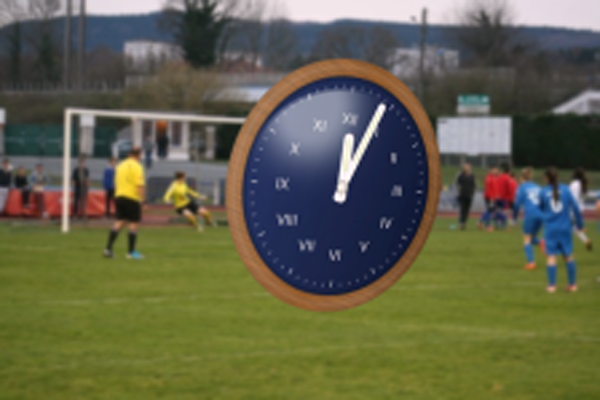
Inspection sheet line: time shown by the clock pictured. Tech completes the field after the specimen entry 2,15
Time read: 12,04
